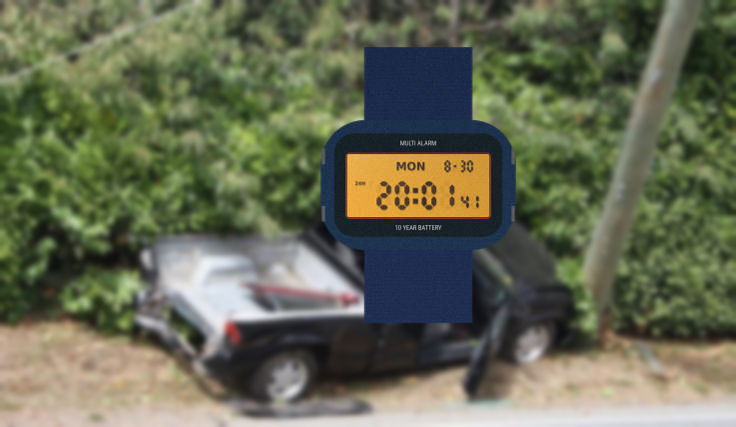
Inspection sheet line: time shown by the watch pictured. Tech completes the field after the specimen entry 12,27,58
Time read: 20,01,41
